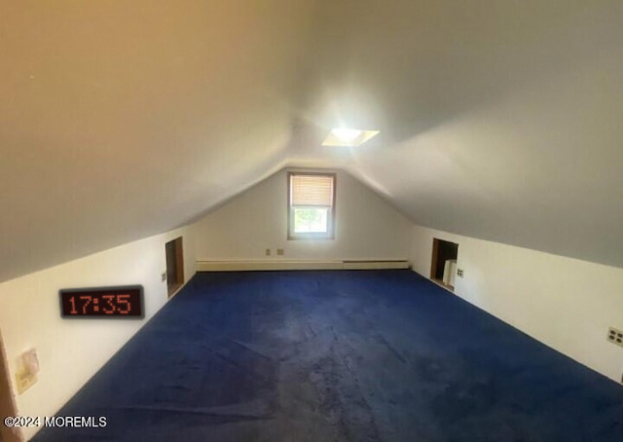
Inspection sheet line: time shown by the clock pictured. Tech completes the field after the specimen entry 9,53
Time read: 17,35
